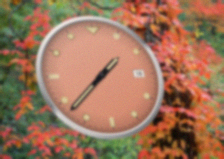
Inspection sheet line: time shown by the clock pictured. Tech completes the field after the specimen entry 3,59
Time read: 1,38
